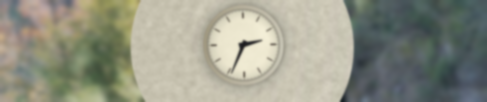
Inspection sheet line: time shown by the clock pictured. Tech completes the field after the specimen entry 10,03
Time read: 2,34
